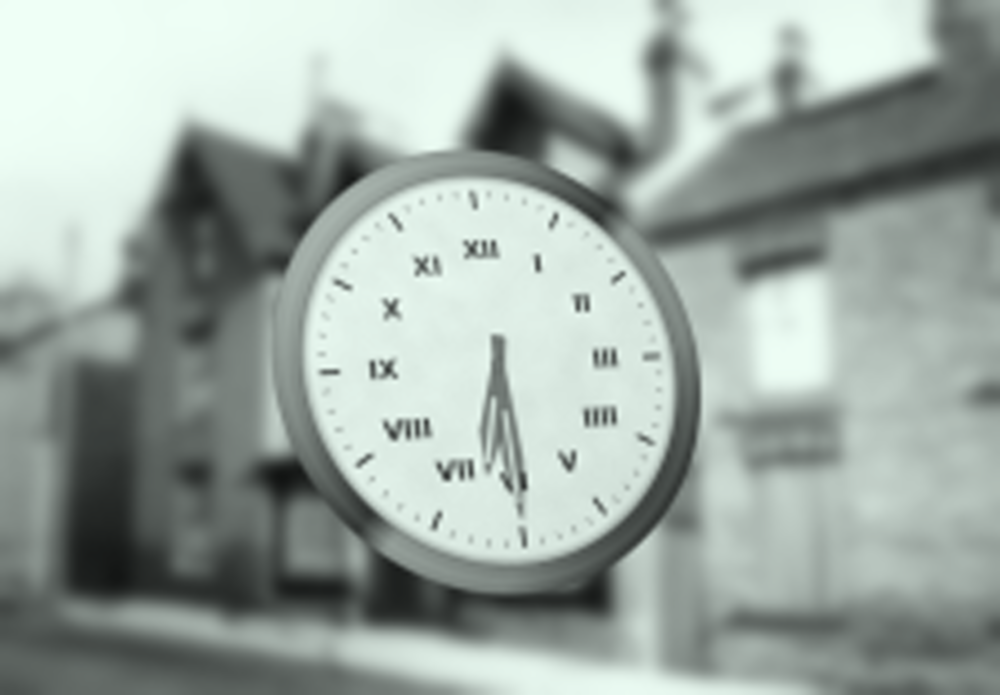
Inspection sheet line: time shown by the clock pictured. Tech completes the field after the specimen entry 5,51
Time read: 6,30
